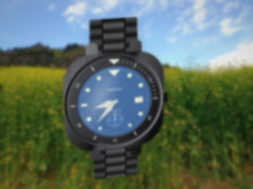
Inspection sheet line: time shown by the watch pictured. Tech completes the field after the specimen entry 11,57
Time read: 8,37
